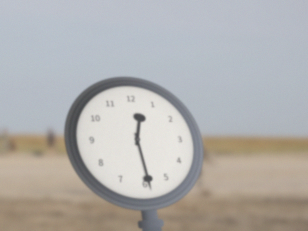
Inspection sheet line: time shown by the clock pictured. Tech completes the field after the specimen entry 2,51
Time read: 12,29
